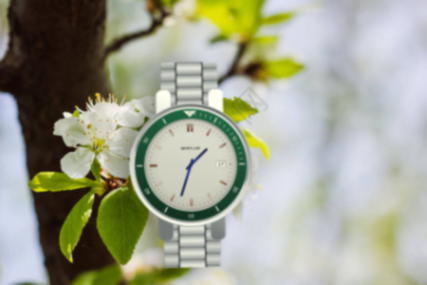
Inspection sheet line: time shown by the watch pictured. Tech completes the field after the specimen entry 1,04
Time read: 1,33
